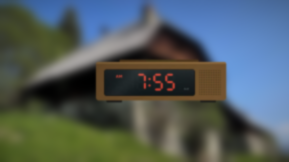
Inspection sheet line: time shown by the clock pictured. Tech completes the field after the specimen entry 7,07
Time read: 7,55
